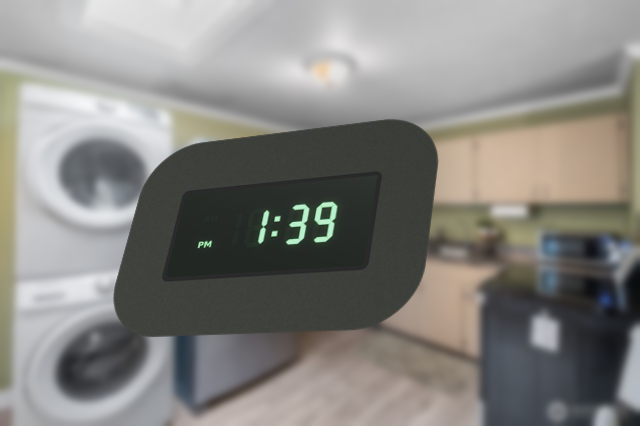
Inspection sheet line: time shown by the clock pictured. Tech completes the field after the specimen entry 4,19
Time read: 1,39
